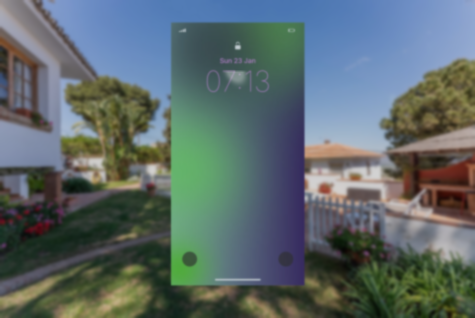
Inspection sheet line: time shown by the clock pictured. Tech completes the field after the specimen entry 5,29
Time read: 7,13
